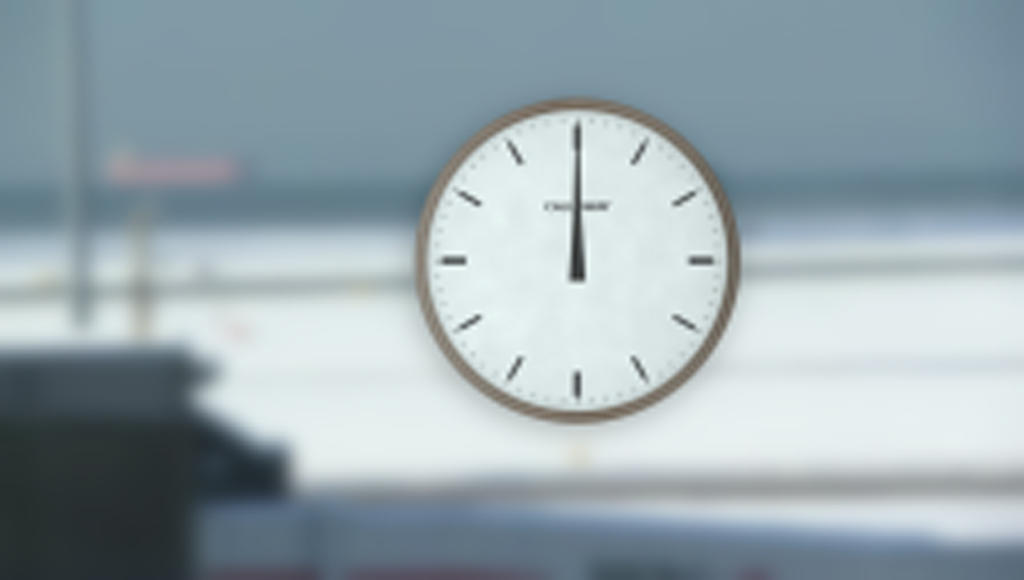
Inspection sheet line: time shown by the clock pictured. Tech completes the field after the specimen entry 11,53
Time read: 12,00
